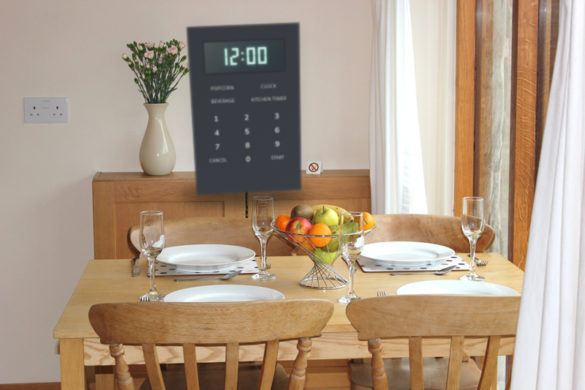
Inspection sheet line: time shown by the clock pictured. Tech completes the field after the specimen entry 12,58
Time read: 12,00
